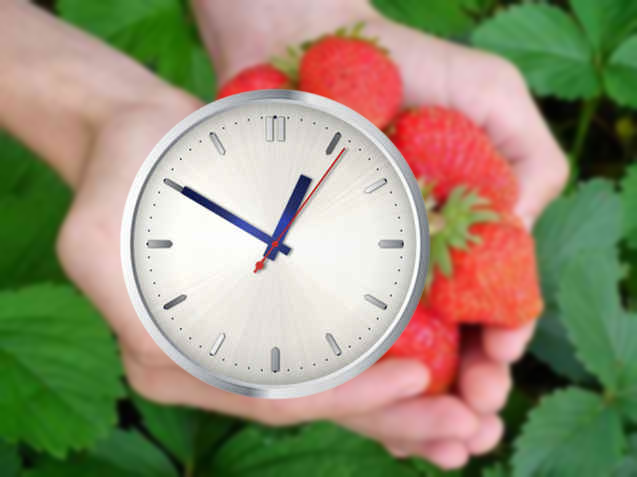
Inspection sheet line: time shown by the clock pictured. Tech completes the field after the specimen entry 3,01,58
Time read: 12,50,06
